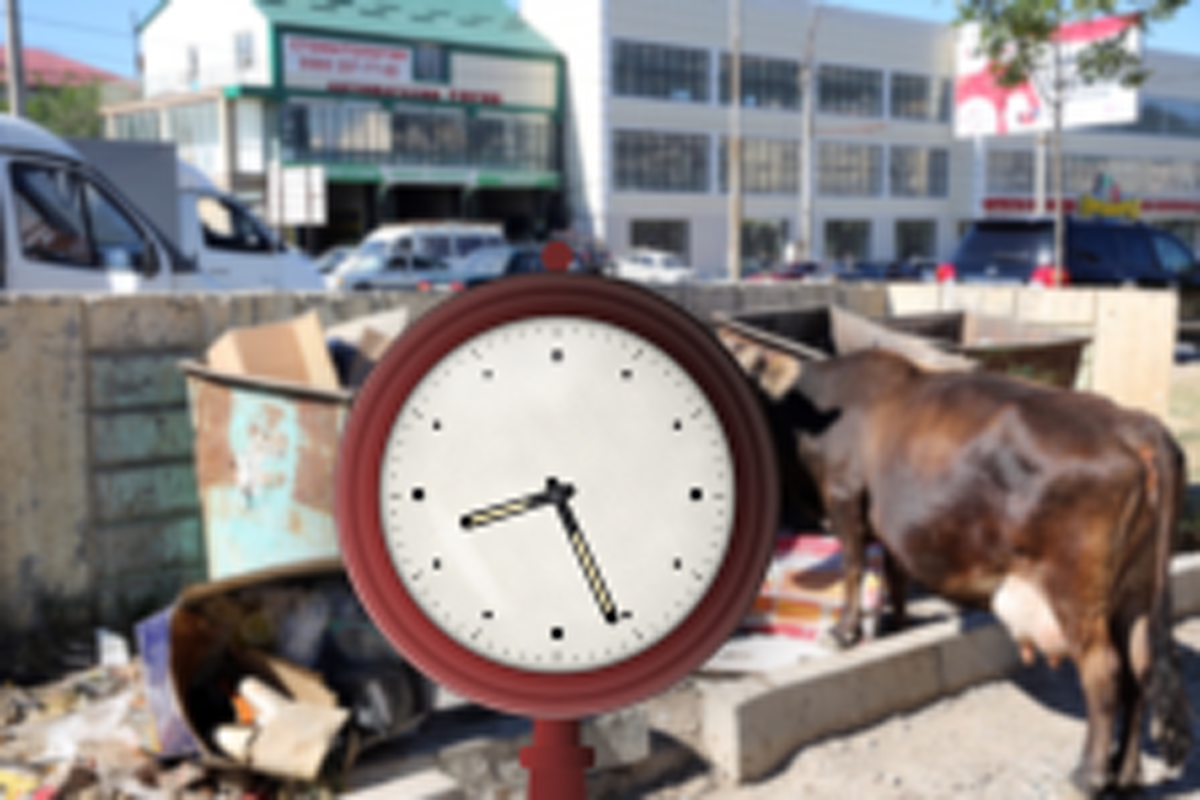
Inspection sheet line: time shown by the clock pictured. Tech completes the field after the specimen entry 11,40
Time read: 8,26
